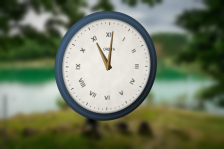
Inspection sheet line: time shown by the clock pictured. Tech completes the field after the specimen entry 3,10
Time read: 11,01
